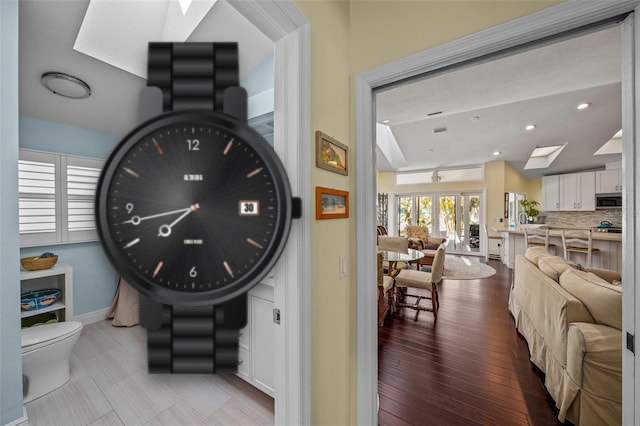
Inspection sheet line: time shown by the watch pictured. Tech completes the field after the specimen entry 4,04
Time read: 7,43
